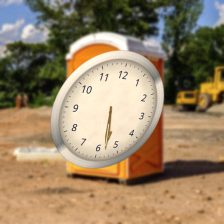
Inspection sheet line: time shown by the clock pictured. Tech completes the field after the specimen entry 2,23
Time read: 5,28
